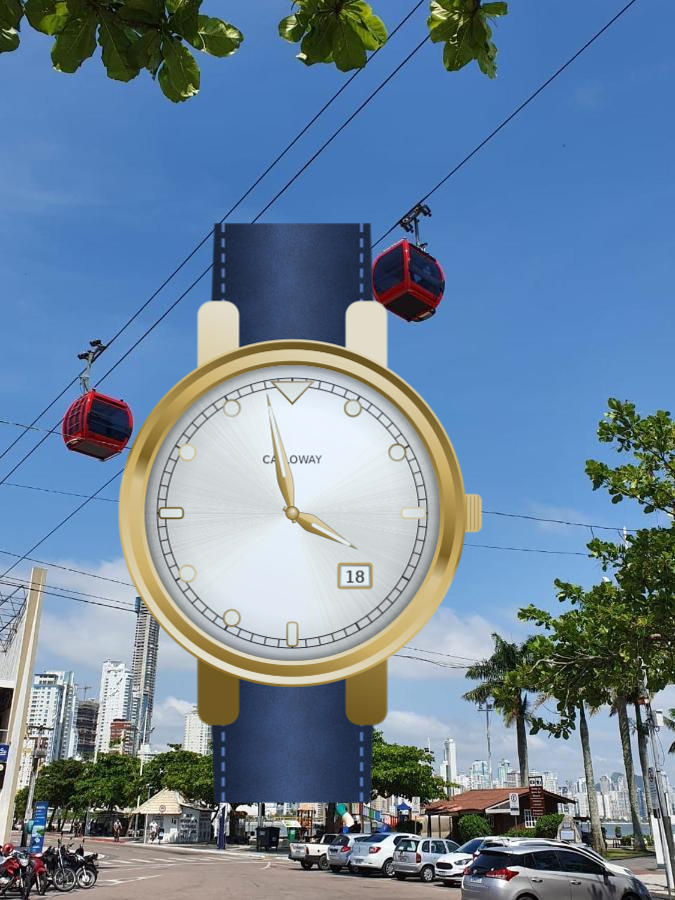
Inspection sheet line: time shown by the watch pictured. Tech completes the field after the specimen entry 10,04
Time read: 3,58
